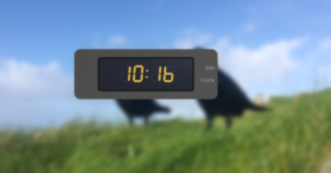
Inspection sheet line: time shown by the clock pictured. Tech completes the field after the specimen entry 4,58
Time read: 10,16
